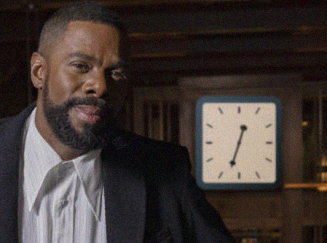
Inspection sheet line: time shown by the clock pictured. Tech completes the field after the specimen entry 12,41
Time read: 12,33
